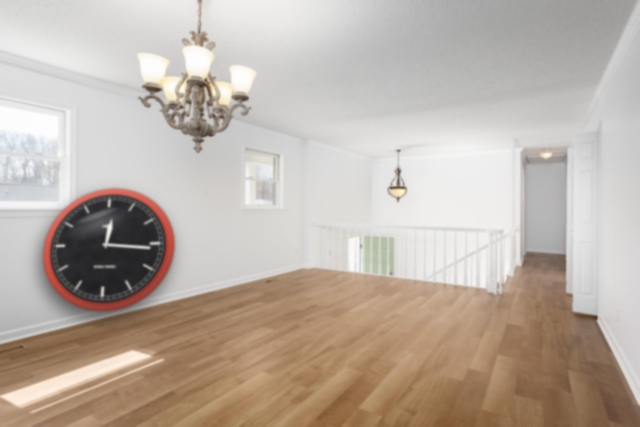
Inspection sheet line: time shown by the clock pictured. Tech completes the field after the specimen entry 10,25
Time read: 12,16
